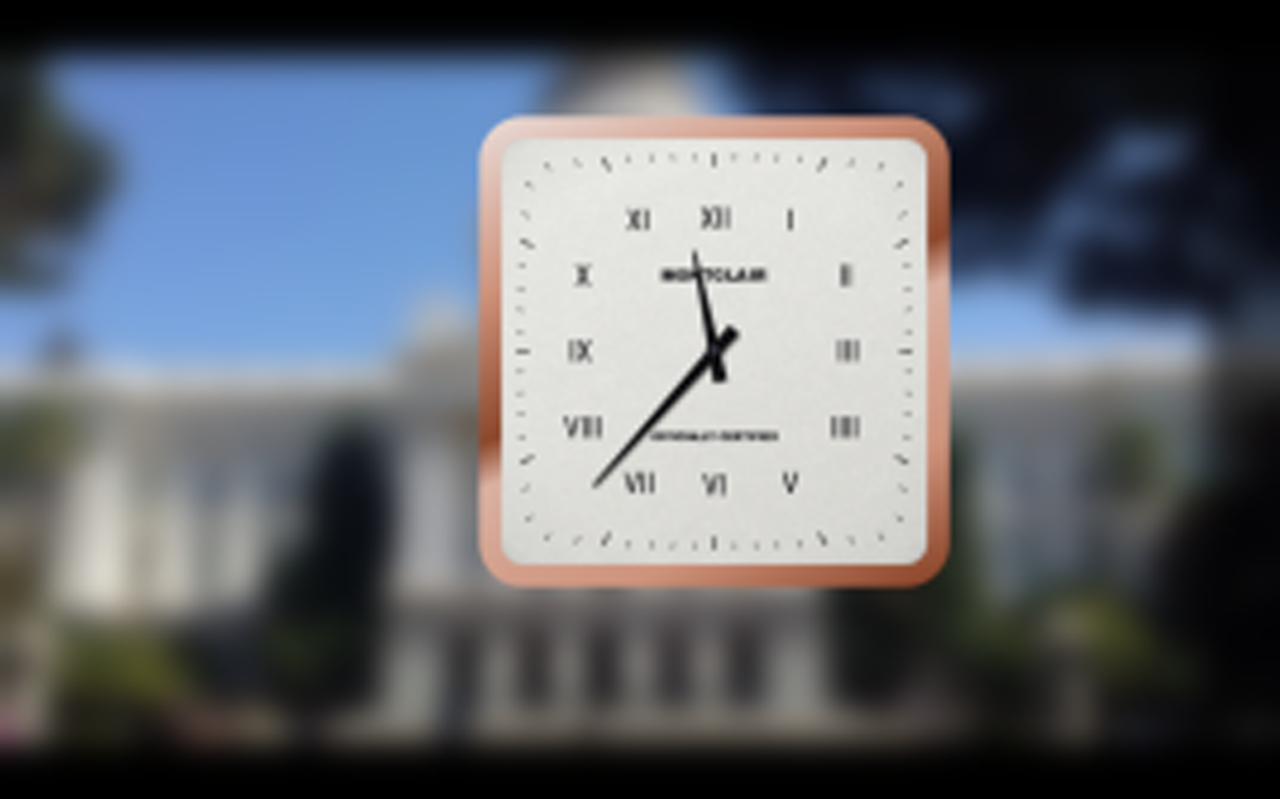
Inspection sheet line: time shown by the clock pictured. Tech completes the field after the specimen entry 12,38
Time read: 11,37
